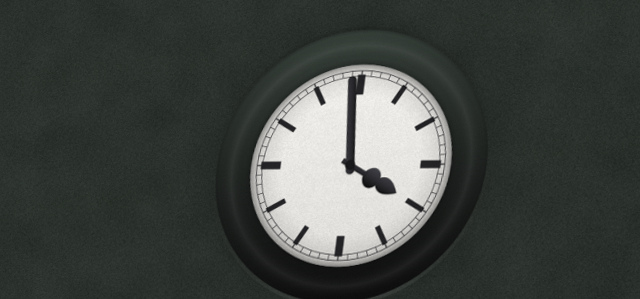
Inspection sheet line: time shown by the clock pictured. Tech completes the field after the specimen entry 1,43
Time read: 3,59
